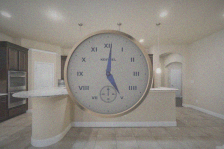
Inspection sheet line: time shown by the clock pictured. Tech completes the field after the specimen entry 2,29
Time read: 5,01
